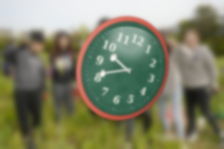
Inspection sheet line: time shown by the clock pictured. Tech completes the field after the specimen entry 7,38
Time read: 9,41
